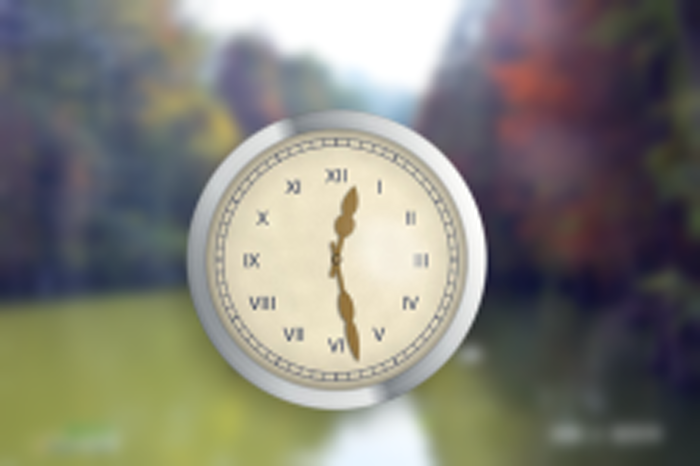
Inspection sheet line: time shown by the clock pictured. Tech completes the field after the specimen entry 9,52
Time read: 12,28
